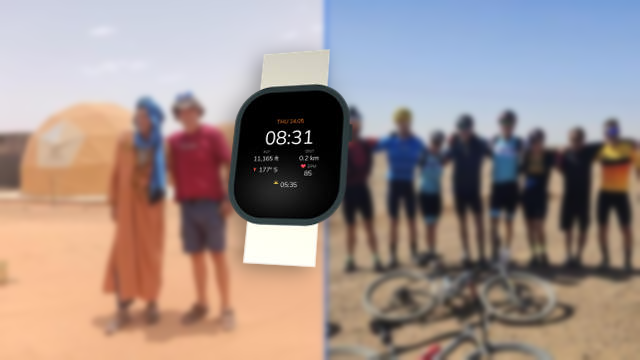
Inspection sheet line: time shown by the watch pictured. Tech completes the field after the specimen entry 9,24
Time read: 8,31
